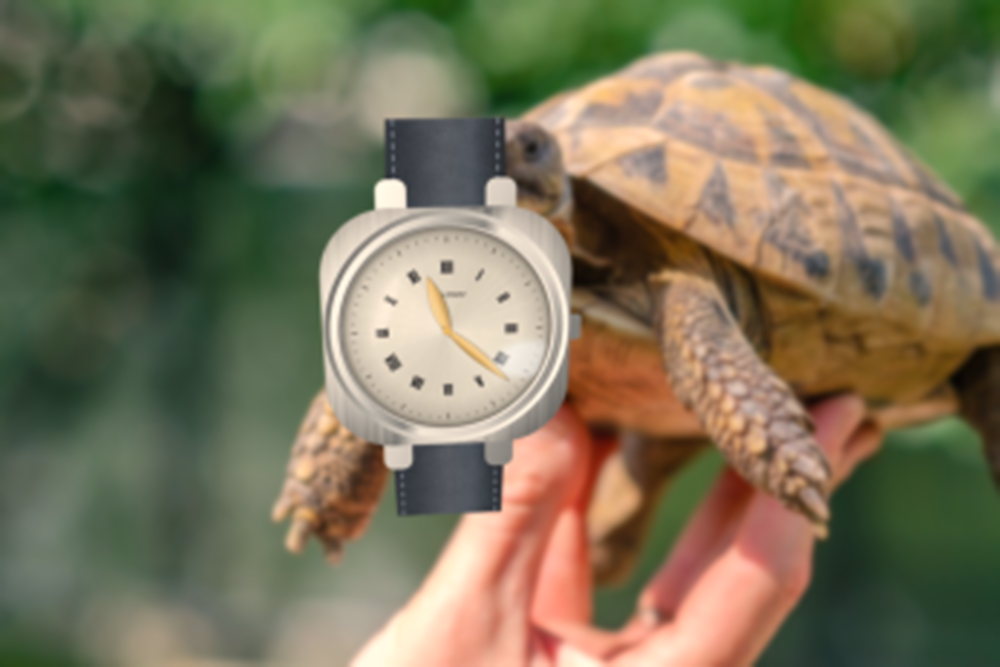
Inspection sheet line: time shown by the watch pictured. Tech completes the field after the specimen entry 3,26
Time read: 11,22
